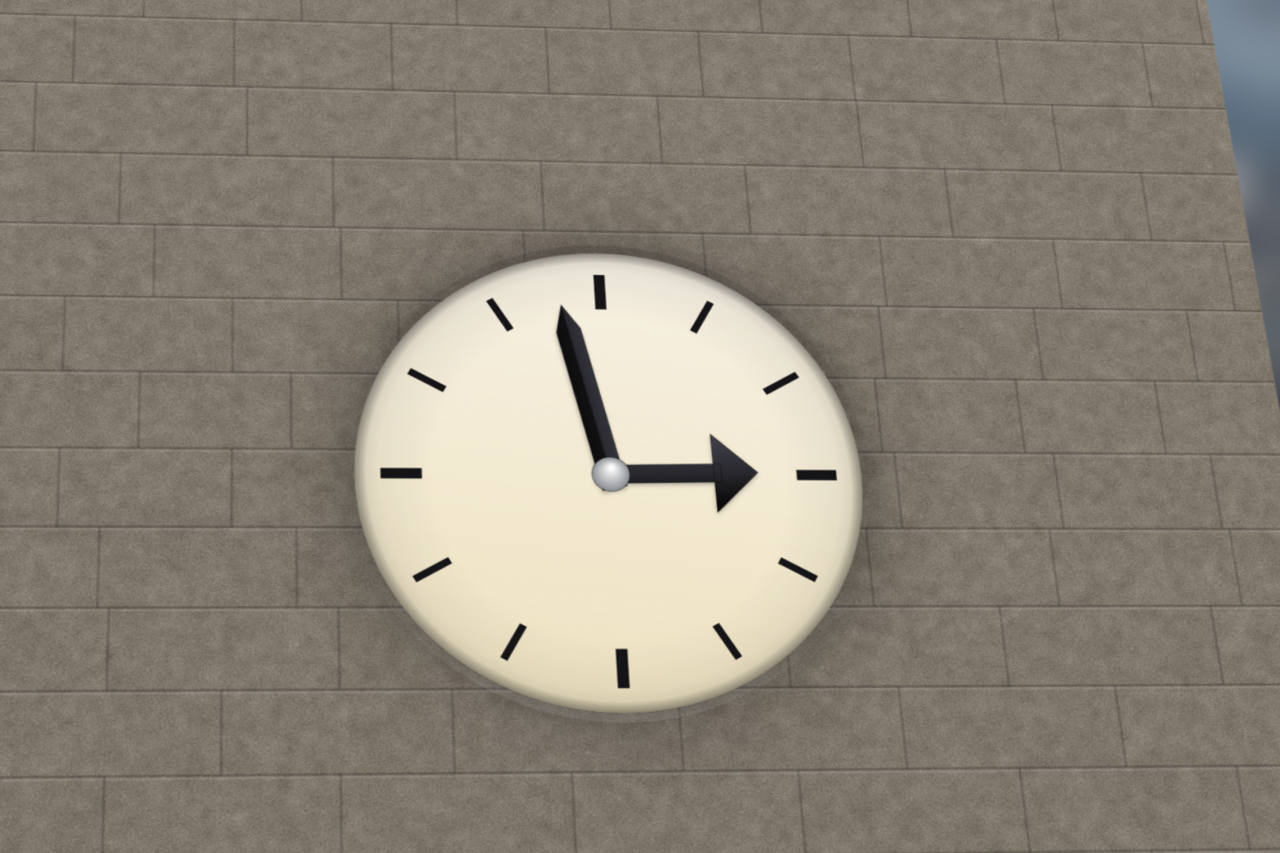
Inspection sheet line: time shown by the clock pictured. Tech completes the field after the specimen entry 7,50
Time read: 2,58
